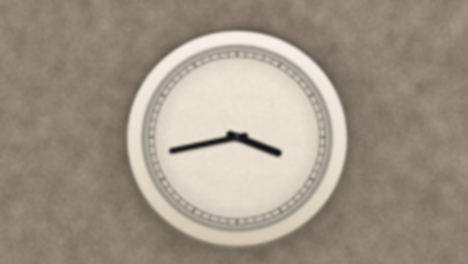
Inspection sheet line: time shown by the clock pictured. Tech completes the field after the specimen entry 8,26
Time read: 3,43
